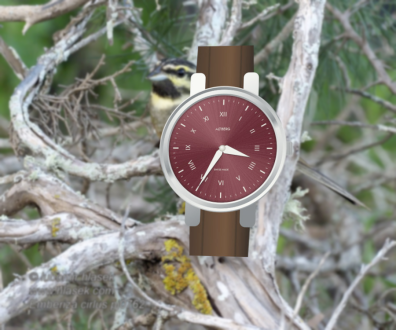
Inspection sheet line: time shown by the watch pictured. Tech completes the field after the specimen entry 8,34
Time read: 3,35
